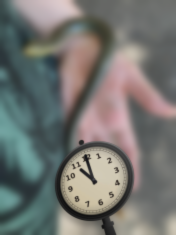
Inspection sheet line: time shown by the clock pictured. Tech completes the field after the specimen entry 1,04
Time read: 11,00
